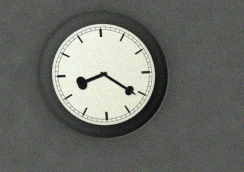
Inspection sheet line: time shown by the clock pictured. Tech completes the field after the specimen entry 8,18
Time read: 8,21
